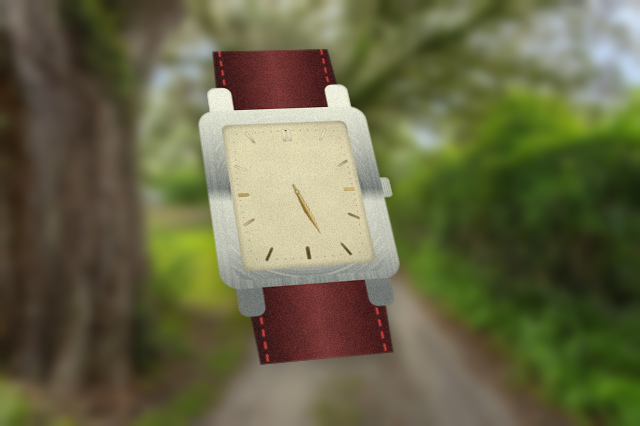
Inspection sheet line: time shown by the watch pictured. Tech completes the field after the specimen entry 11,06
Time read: 5,27
